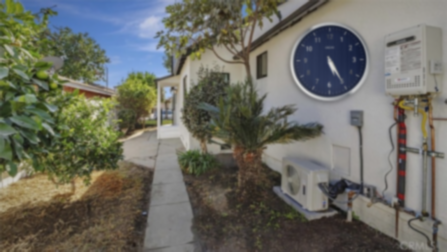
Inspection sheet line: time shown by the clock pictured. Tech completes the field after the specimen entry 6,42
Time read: 5,25
